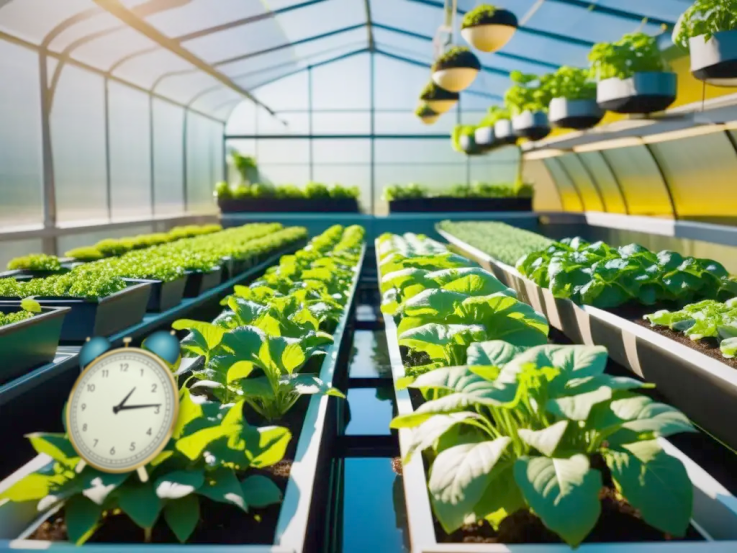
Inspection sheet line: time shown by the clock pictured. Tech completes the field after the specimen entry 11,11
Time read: 1,14
